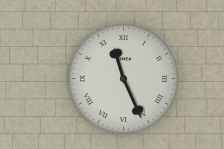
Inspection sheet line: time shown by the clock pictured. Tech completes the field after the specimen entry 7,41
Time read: 11,26
